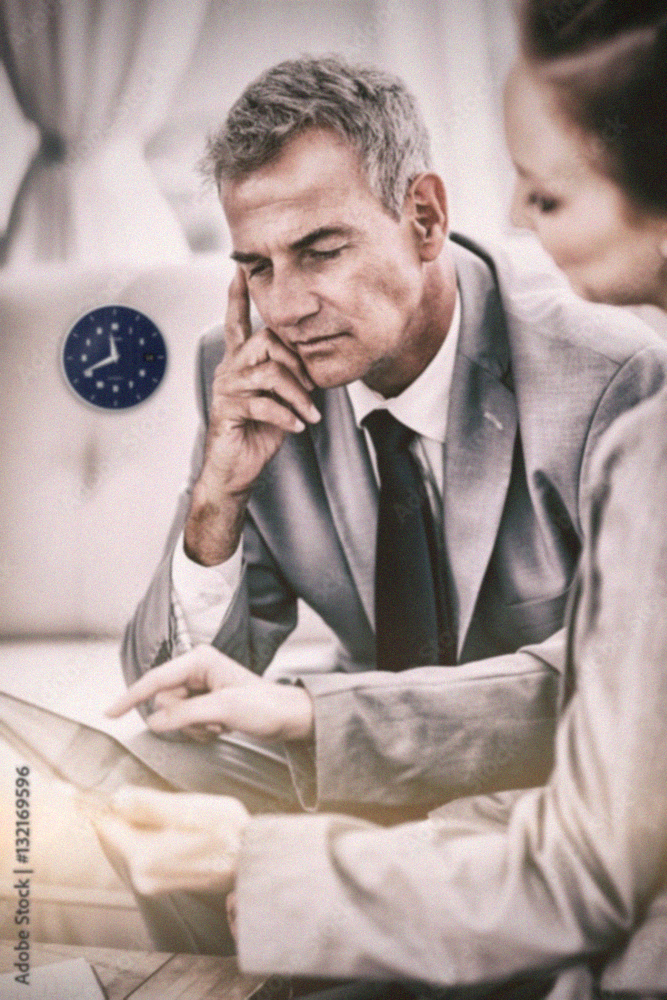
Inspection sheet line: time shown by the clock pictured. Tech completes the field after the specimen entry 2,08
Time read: 11,41
